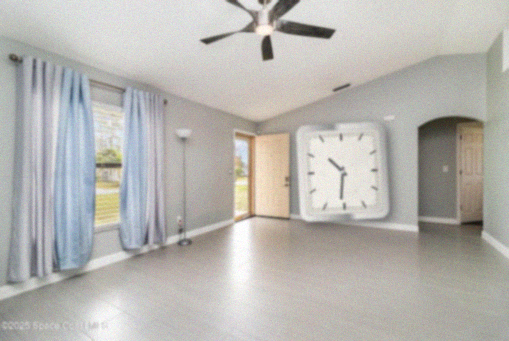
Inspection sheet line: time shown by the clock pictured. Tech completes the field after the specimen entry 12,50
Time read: 10,31
